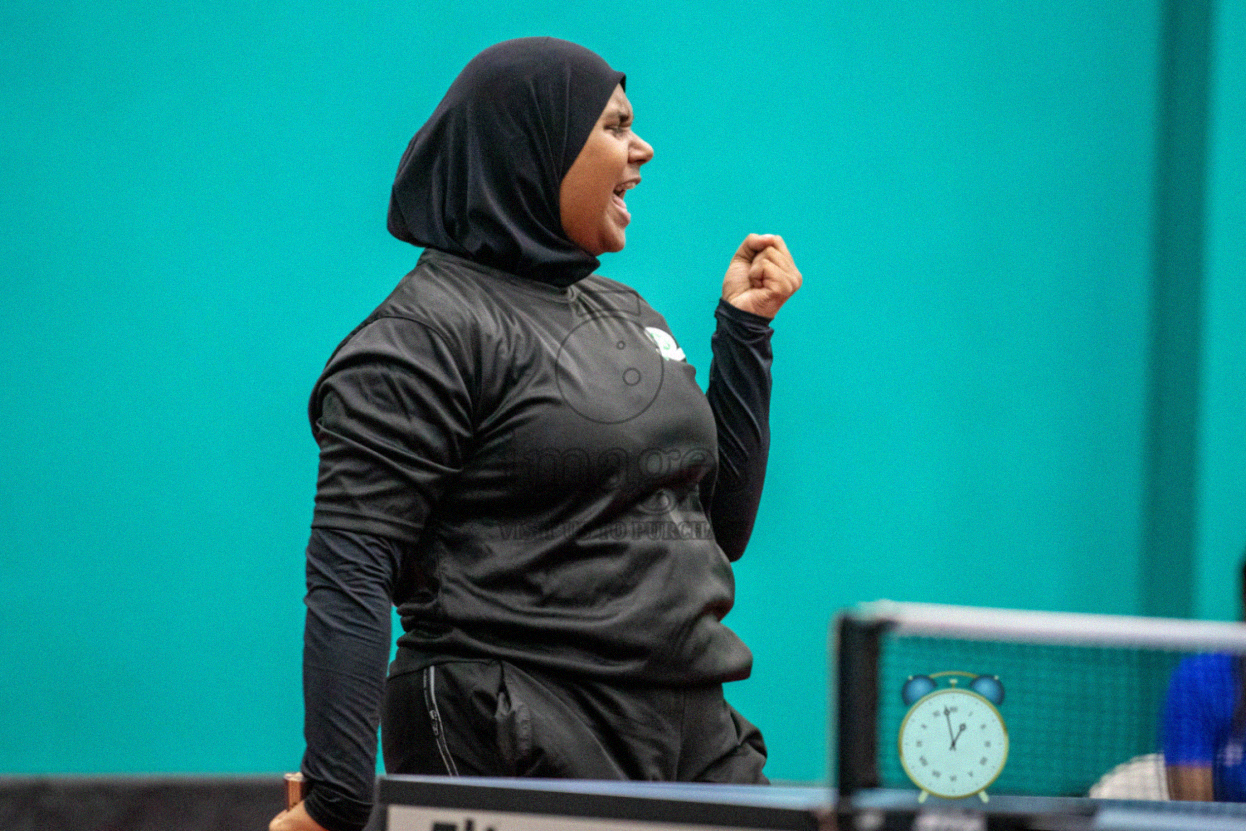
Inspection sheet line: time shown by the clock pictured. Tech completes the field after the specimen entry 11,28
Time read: 12,58
